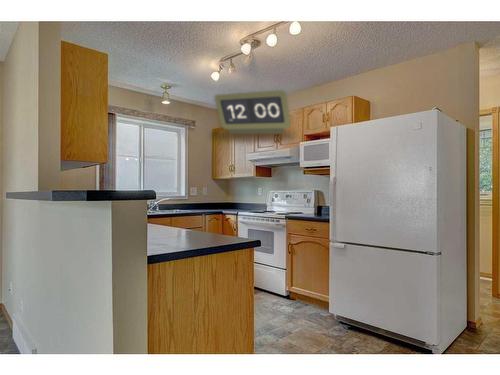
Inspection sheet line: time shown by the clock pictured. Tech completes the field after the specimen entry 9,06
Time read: 12,00
